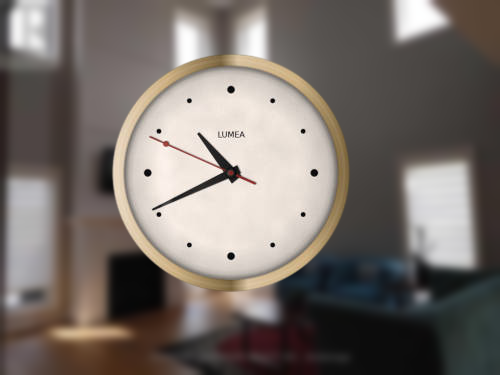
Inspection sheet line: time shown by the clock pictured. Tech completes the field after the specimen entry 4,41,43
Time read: 10,40,49
